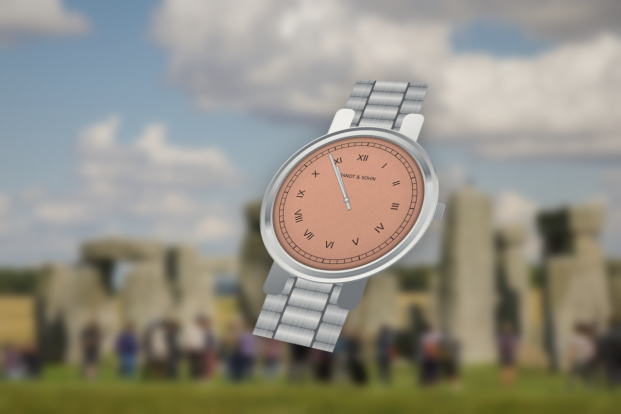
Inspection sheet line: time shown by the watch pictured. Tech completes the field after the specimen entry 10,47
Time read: 10,54
